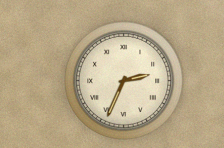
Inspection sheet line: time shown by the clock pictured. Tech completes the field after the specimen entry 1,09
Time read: 2,34
